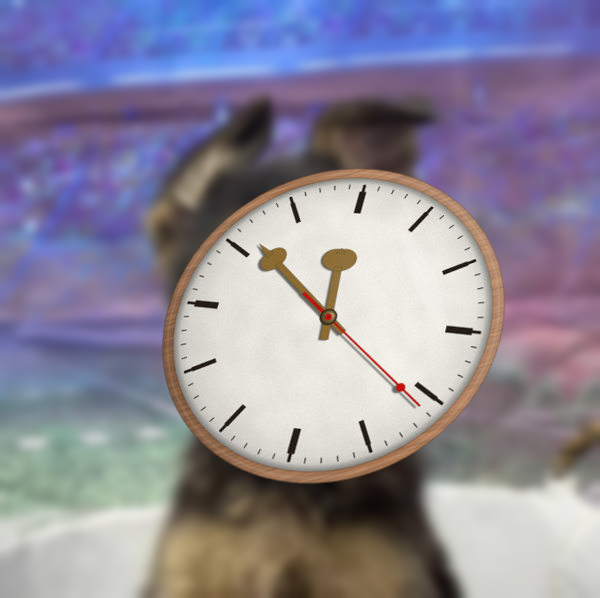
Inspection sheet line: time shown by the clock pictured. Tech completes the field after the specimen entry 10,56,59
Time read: 11,51,21
